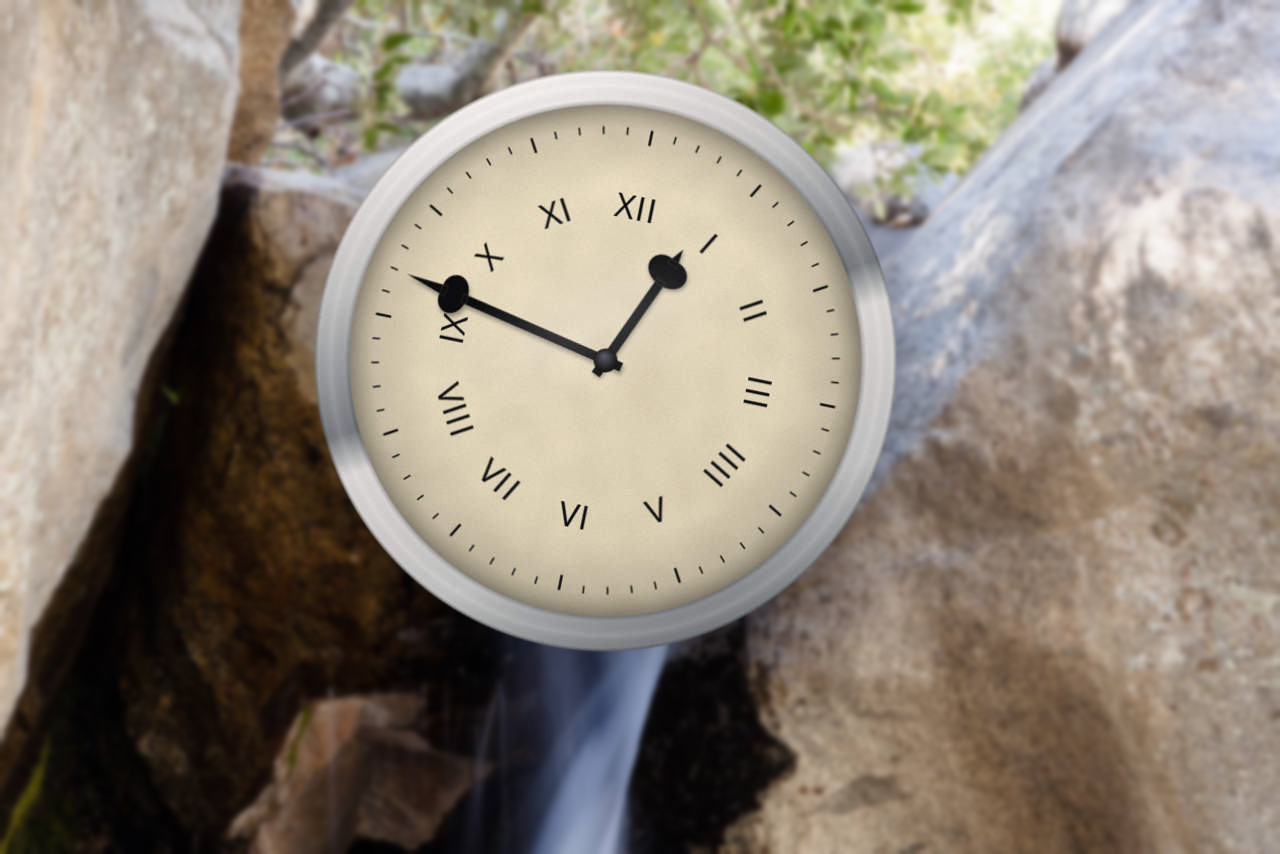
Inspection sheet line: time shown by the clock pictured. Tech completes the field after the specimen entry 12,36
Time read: 12,47
